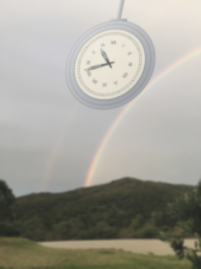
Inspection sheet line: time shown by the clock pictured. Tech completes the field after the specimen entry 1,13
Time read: 10,42
